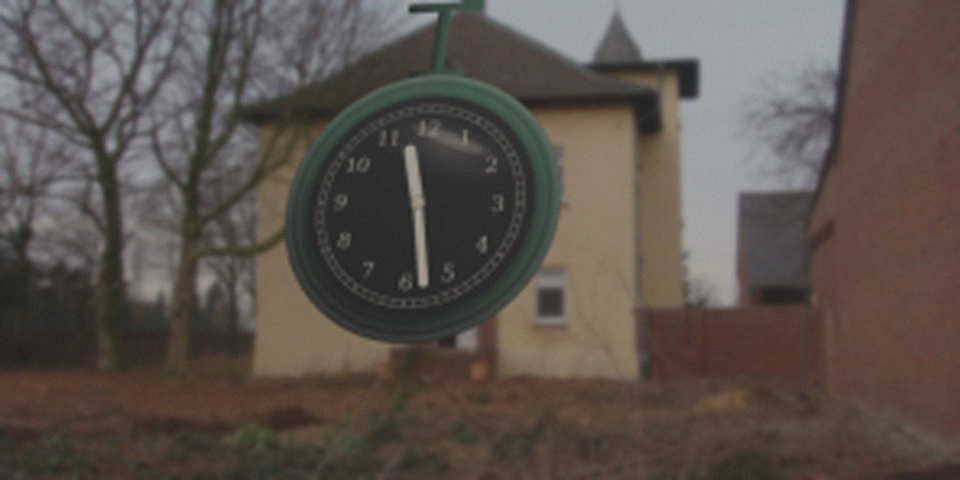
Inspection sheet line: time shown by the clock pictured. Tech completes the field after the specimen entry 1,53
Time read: 11,28
